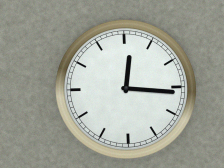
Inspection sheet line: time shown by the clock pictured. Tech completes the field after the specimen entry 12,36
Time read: 12,16
